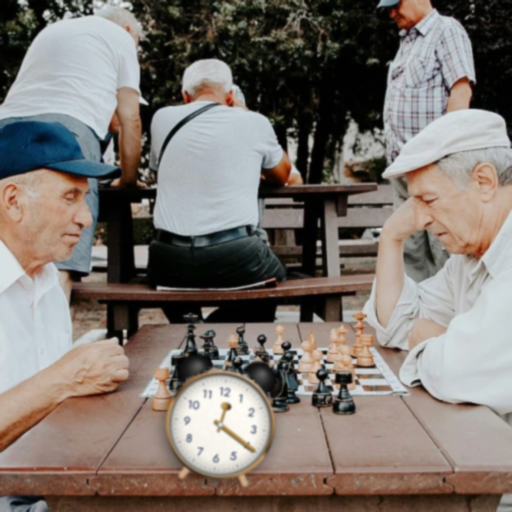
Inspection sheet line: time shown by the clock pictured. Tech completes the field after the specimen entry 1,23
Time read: 12,20
